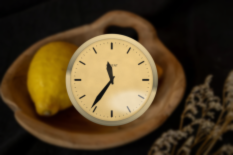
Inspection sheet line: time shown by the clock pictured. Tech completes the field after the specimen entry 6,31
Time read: 11,36
